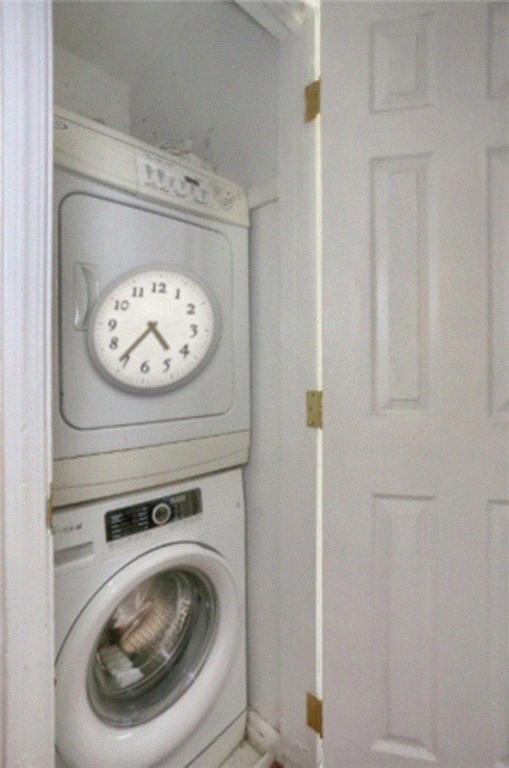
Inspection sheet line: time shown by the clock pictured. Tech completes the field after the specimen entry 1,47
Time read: 4,36
